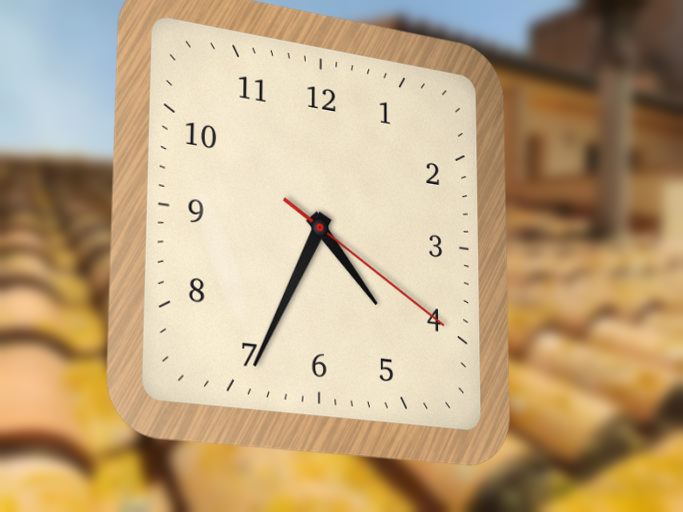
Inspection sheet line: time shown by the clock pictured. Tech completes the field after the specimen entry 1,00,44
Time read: 4,34,20
